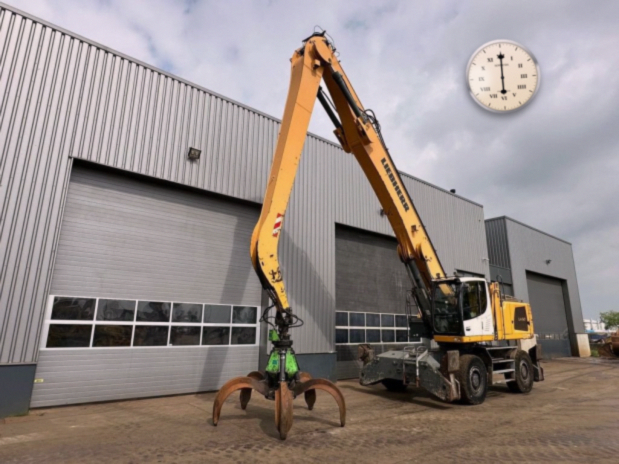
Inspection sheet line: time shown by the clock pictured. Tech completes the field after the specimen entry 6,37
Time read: 6,00
